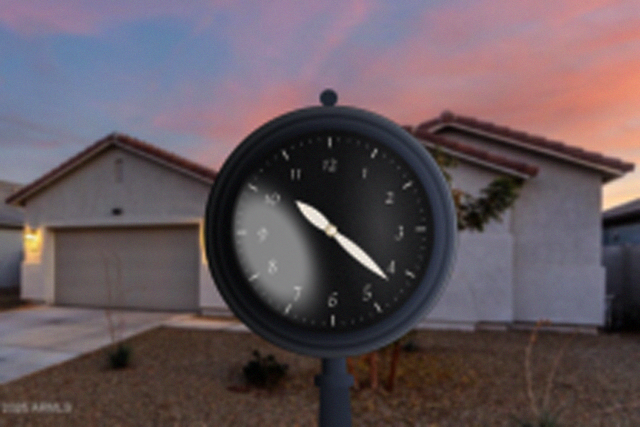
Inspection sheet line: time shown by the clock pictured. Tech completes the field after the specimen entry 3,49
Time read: 10,22
